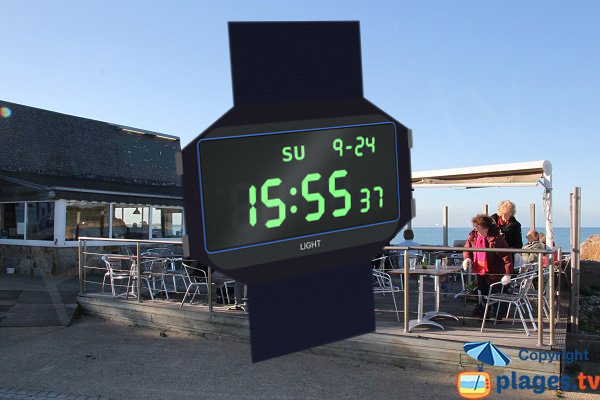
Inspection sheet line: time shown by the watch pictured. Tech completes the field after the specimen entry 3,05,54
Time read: 15,55,37
